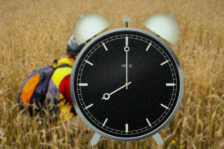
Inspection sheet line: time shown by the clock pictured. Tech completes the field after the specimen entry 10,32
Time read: 8,00
